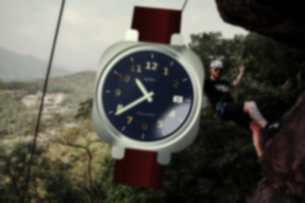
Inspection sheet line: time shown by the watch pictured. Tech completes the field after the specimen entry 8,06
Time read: 10,39
